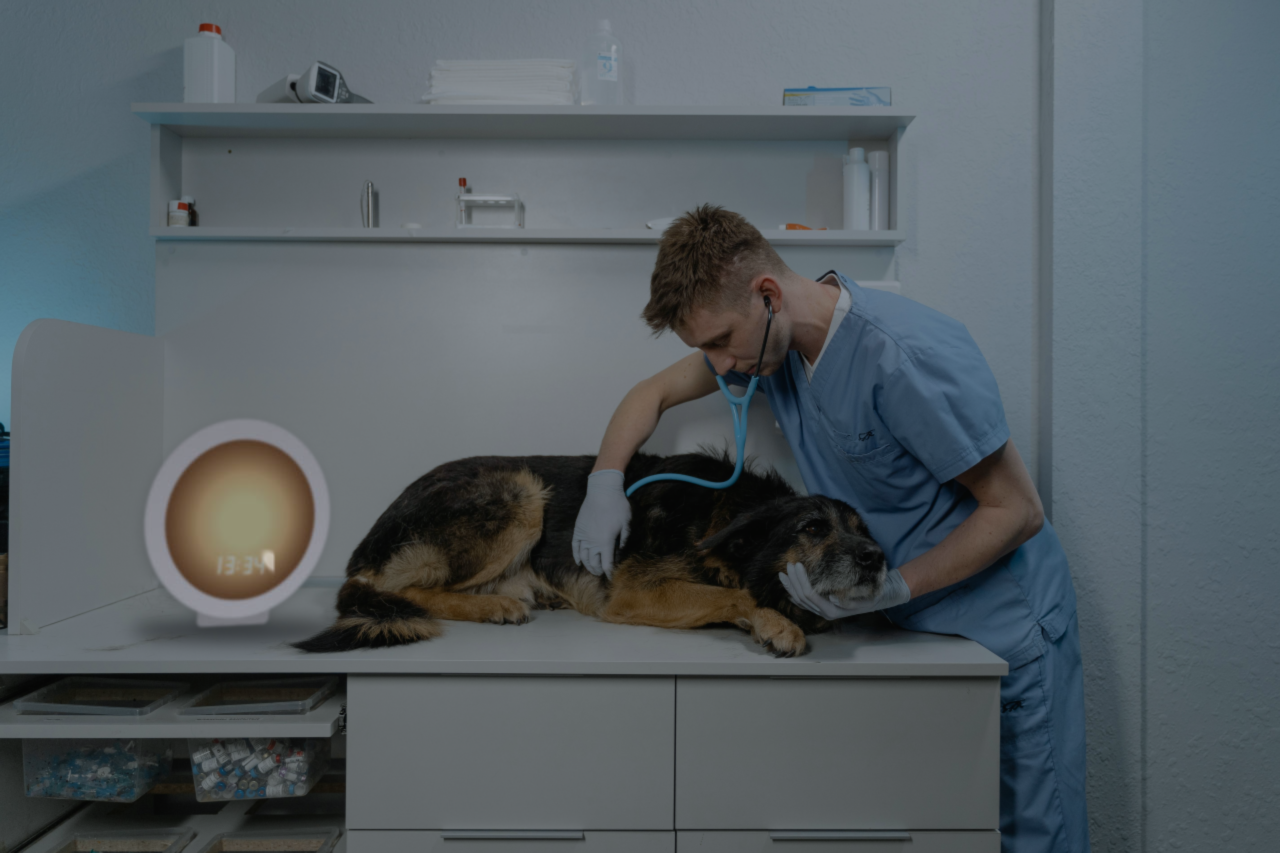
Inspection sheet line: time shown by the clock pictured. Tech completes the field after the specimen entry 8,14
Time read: 13,34
